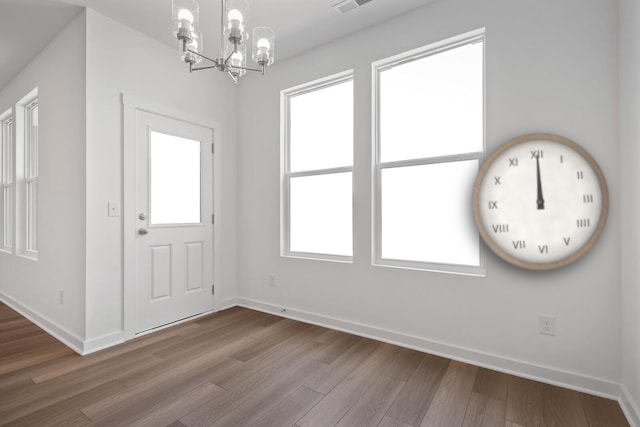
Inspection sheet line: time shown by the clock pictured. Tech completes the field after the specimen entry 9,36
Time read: 12,00
